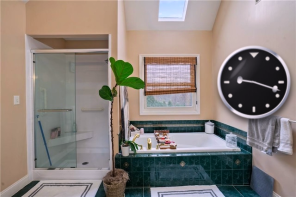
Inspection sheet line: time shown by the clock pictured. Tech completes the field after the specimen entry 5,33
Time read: 9,18
